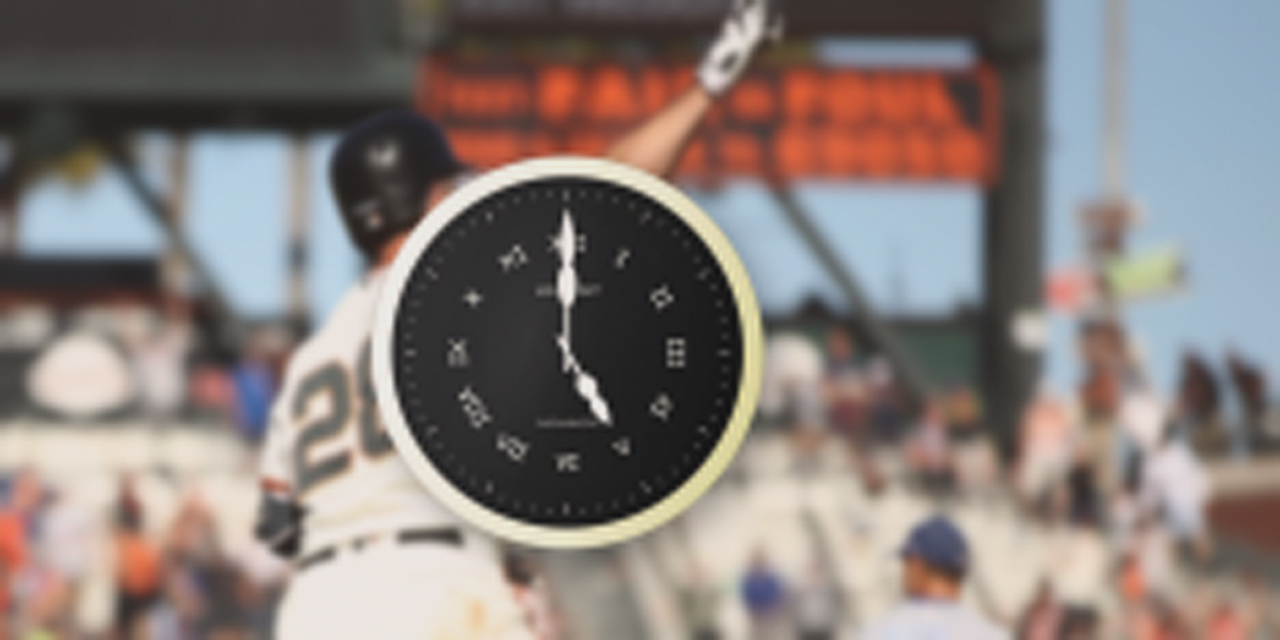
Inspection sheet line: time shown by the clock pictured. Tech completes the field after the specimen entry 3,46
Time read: 5,00
